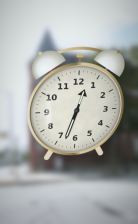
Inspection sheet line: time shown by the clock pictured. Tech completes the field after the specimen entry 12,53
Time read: 12,33
